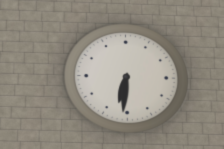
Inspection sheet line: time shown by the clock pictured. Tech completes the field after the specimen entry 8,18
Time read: 6,31
